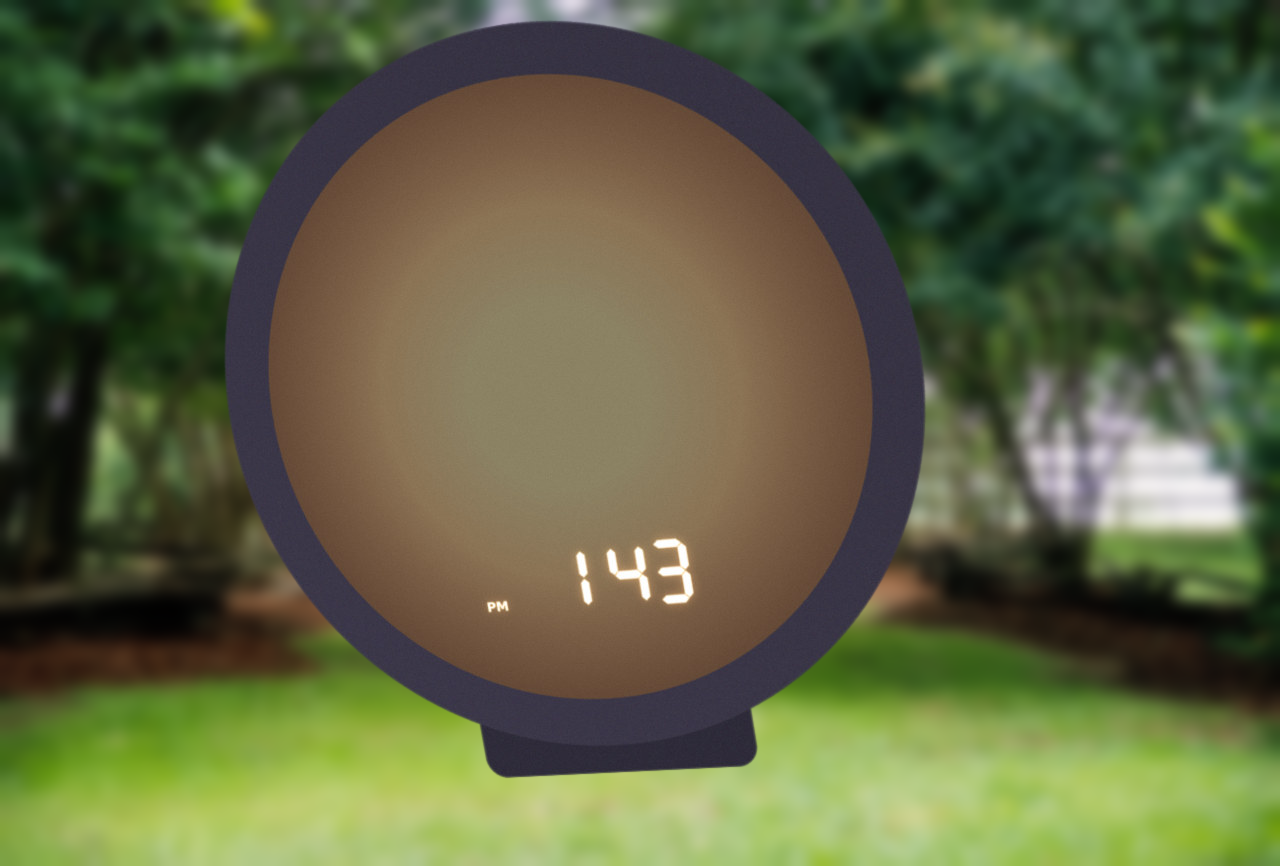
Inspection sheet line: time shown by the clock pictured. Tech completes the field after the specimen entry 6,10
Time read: 1,43
